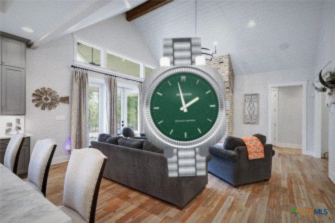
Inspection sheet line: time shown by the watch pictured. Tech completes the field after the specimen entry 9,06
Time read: 1,58
